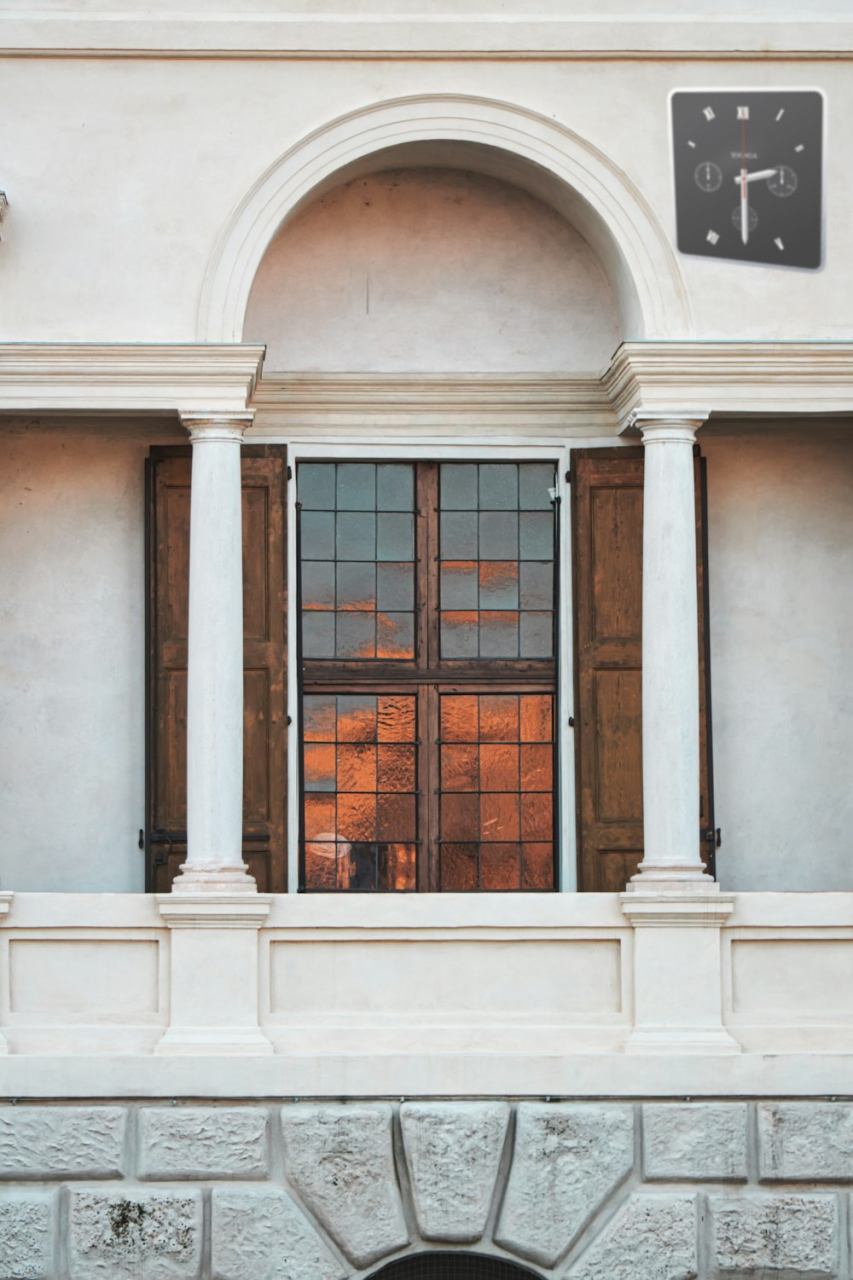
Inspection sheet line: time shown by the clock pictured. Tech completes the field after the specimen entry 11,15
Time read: 2,30
